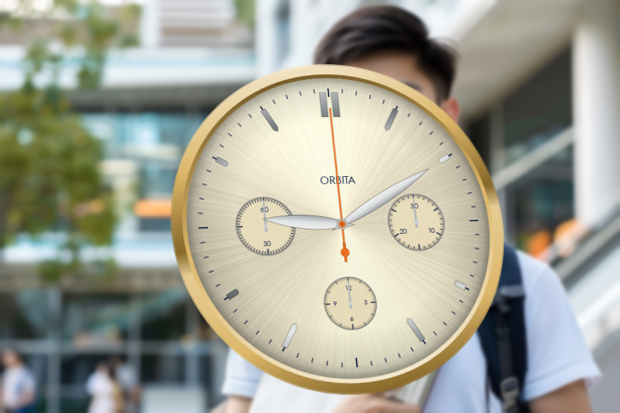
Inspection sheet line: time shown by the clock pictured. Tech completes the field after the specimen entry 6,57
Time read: 9,10
